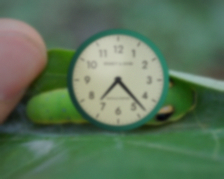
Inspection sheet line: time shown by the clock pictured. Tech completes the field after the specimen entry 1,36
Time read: 7,23
